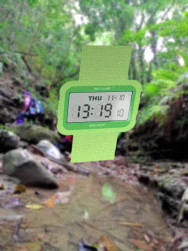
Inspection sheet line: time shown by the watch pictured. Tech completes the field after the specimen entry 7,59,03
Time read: 13,19,10
